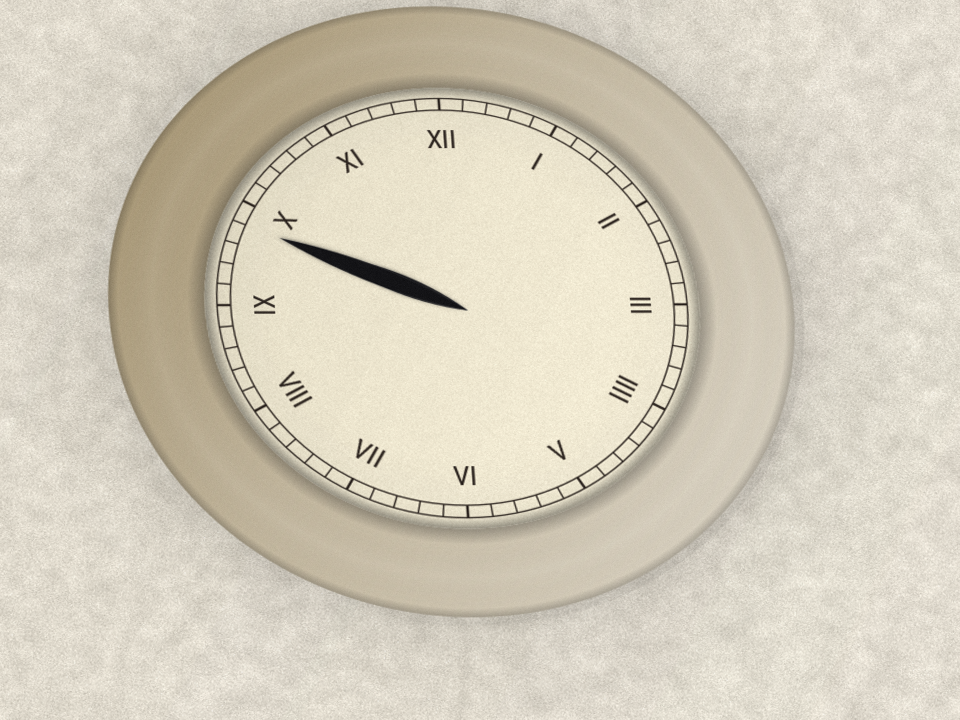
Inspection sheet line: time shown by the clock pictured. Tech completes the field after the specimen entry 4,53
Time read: 9,49
